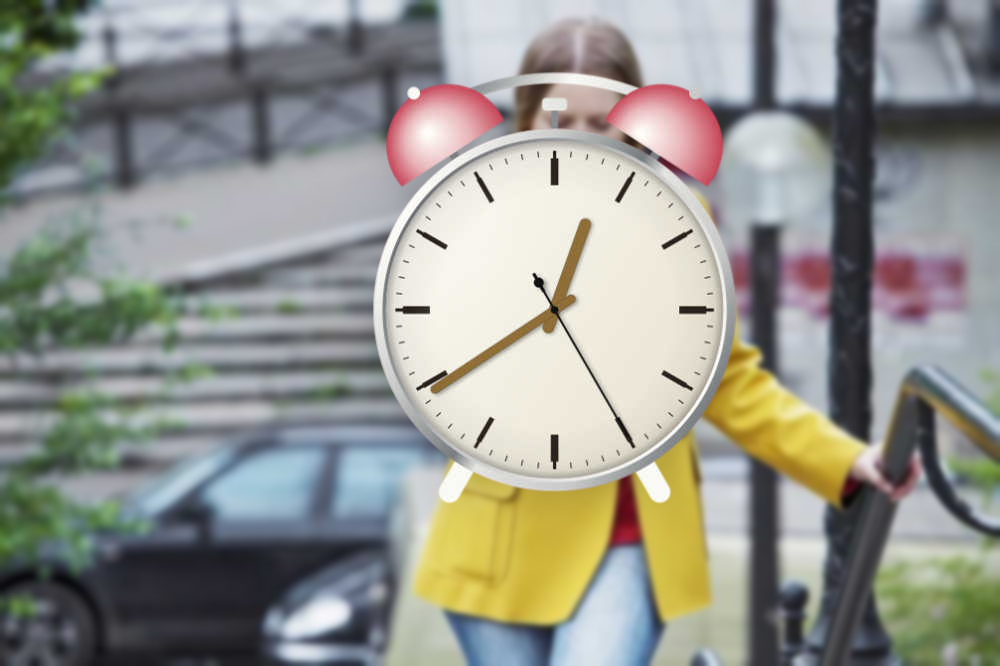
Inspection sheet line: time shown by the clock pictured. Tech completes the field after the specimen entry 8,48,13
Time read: 12,39,25
